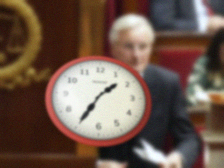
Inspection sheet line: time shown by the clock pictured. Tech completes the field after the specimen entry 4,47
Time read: 1,35
